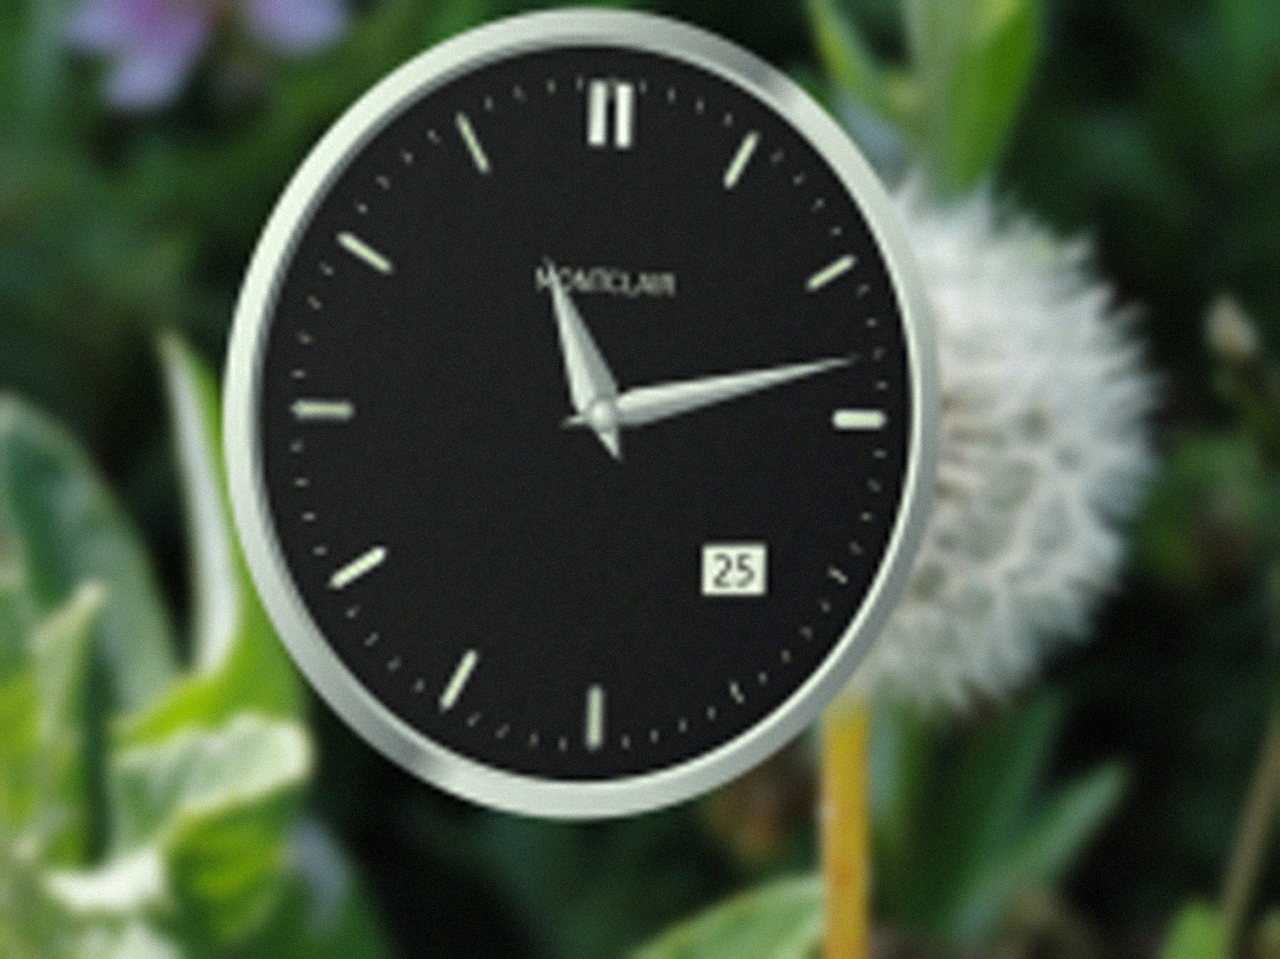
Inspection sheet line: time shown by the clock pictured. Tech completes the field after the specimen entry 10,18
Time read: 11,13
